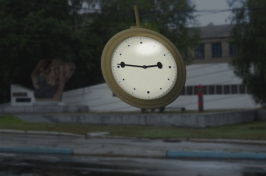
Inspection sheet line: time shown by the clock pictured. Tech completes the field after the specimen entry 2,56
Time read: 2,46
